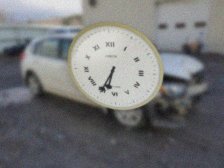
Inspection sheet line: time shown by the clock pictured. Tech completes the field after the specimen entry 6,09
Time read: 6,35
